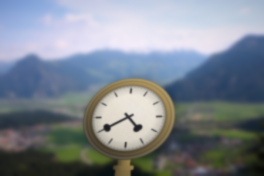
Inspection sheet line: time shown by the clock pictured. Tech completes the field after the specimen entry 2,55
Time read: 4,40
